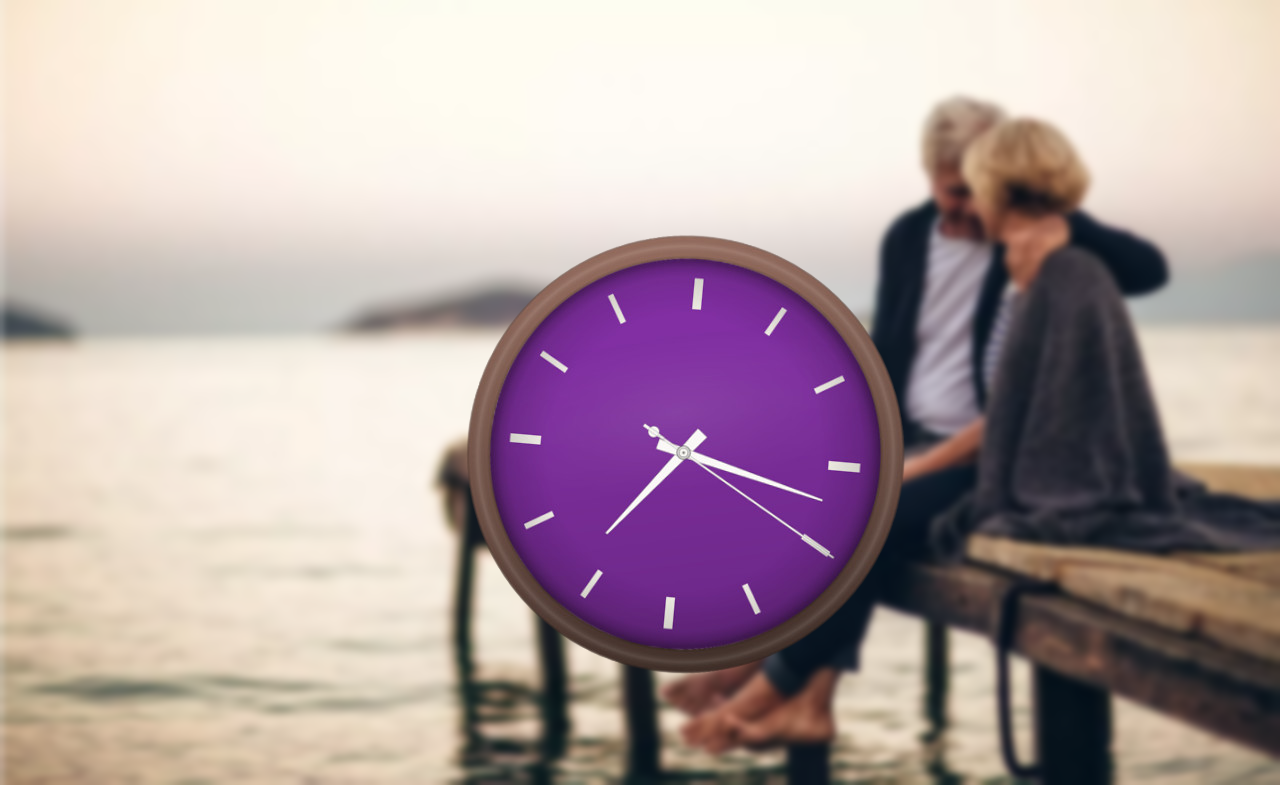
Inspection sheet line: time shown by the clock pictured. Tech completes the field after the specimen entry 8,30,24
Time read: 7,17,20
